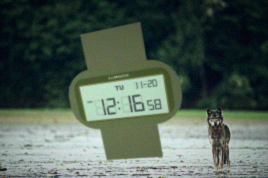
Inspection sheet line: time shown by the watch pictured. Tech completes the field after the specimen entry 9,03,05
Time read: 12,16,58
